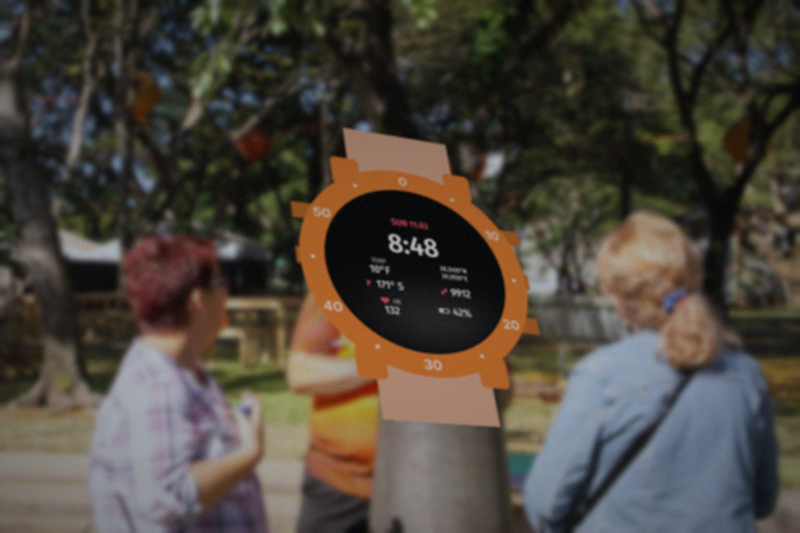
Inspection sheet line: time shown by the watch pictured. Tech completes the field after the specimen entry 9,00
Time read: 8,48
